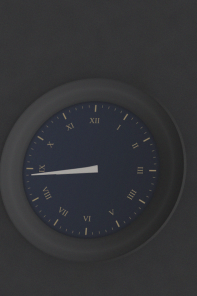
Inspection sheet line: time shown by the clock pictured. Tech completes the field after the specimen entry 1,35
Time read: 8,44
